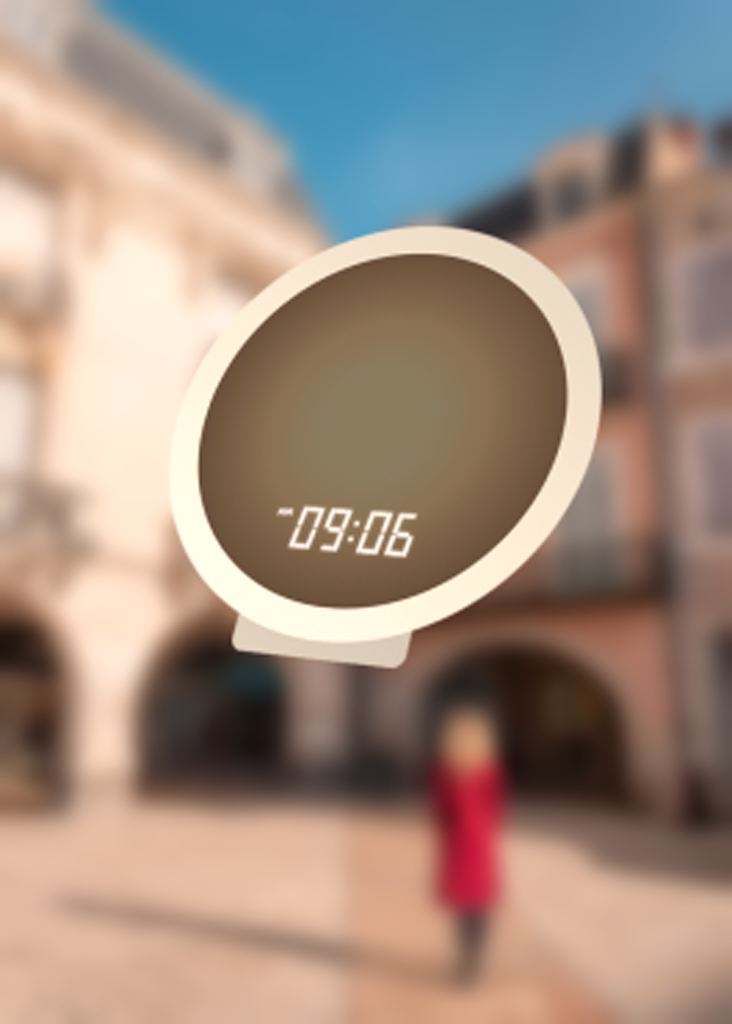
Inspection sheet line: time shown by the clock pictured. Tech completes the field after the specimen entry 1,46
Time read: 9,06
